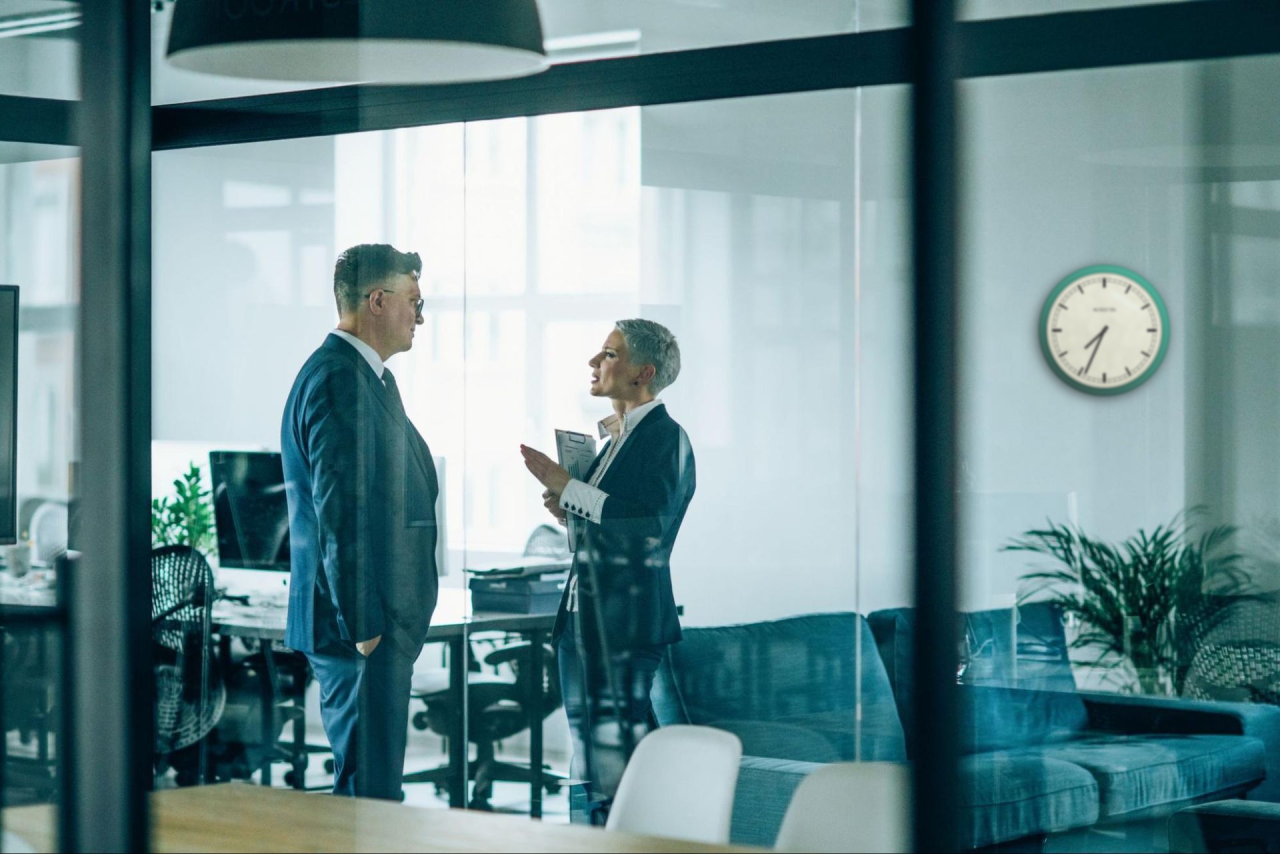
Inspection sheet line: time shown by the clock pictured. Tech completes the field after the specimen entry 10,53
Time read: 7,34
